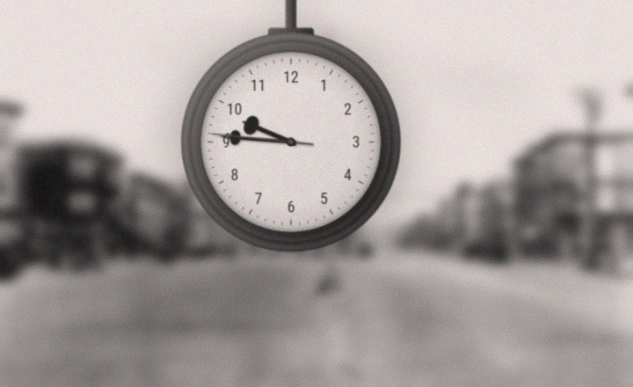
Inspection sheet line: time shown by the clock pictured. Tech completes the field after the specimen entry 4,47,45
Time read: 9,45,46
